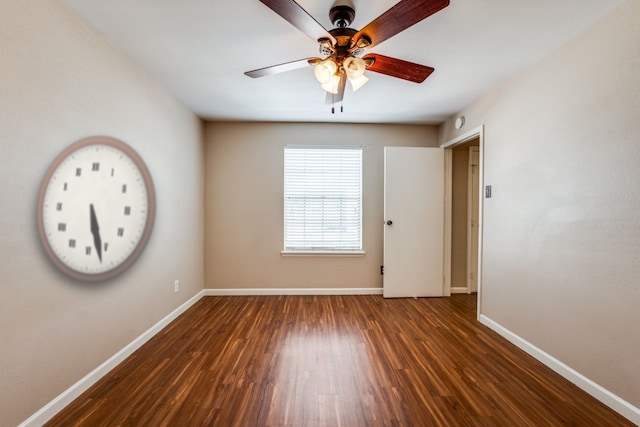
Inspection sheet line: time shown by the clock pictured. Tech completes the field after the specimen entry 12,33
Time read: 5,27
